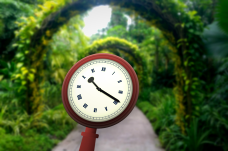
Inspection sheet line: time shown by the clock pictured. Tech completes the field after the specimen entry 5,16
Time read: 10,19
